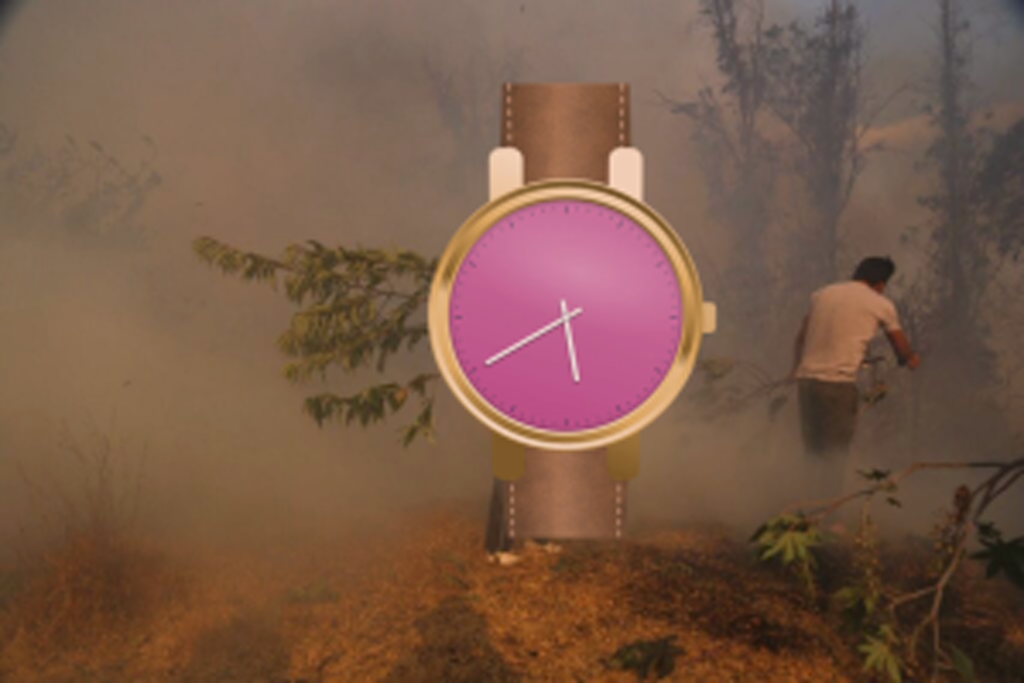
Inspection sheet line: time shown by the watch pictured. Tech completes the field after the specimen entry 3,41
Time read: 5,40
